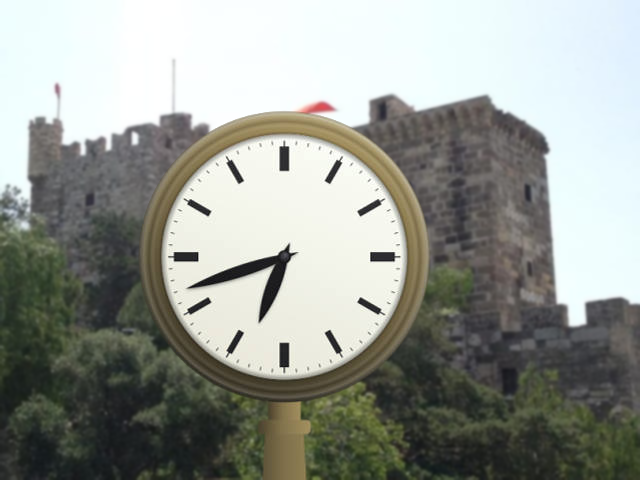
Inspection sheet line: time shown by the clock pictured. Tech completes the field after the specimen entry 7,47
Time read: 6,42
